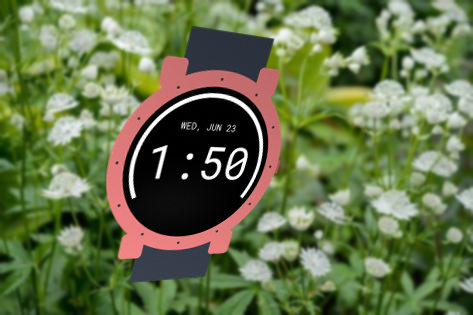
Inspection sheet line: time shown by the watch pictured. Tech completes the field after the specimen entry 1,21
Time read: 1,50
